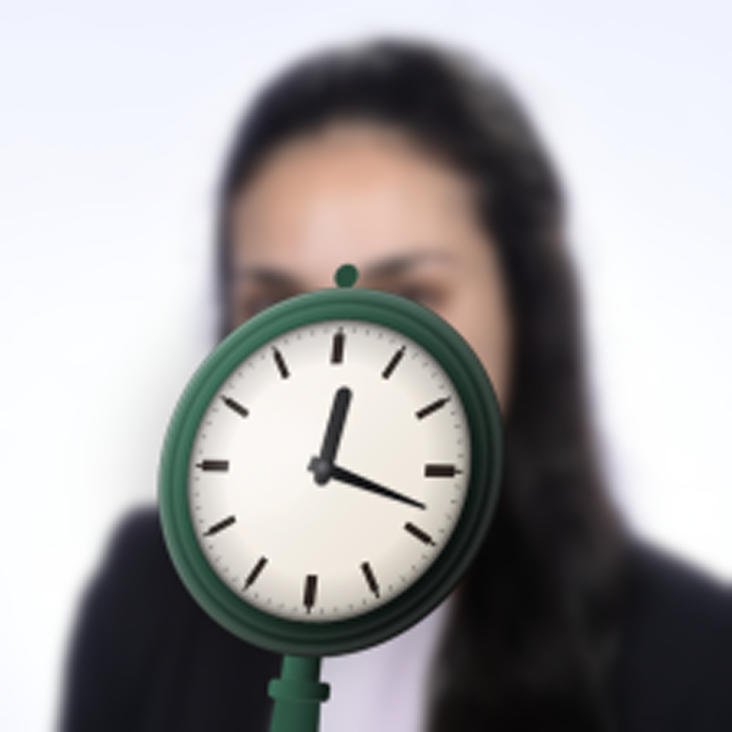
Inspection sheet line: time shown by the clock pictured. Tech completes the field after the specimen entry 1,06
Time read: 12,18
